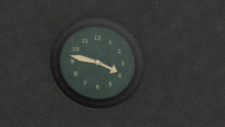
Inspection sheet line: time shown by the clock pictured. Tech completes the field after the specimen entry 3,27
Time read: 3,47
